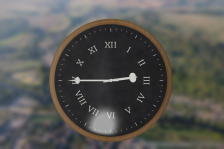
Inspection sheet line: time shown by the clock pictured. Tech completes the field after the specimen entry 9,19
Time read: 2,45
